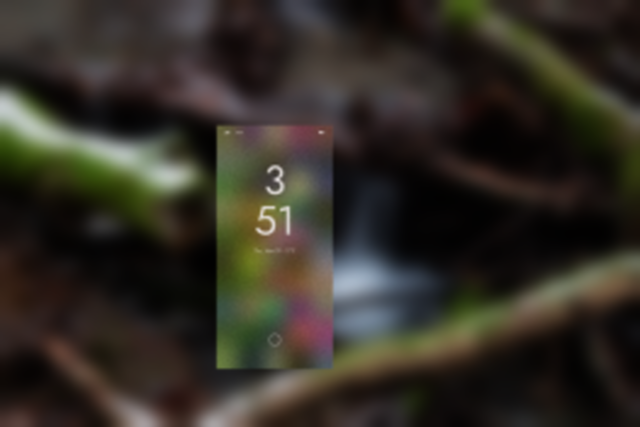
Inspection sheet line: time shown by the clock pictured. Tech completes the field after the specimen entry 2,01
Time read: 3,51
